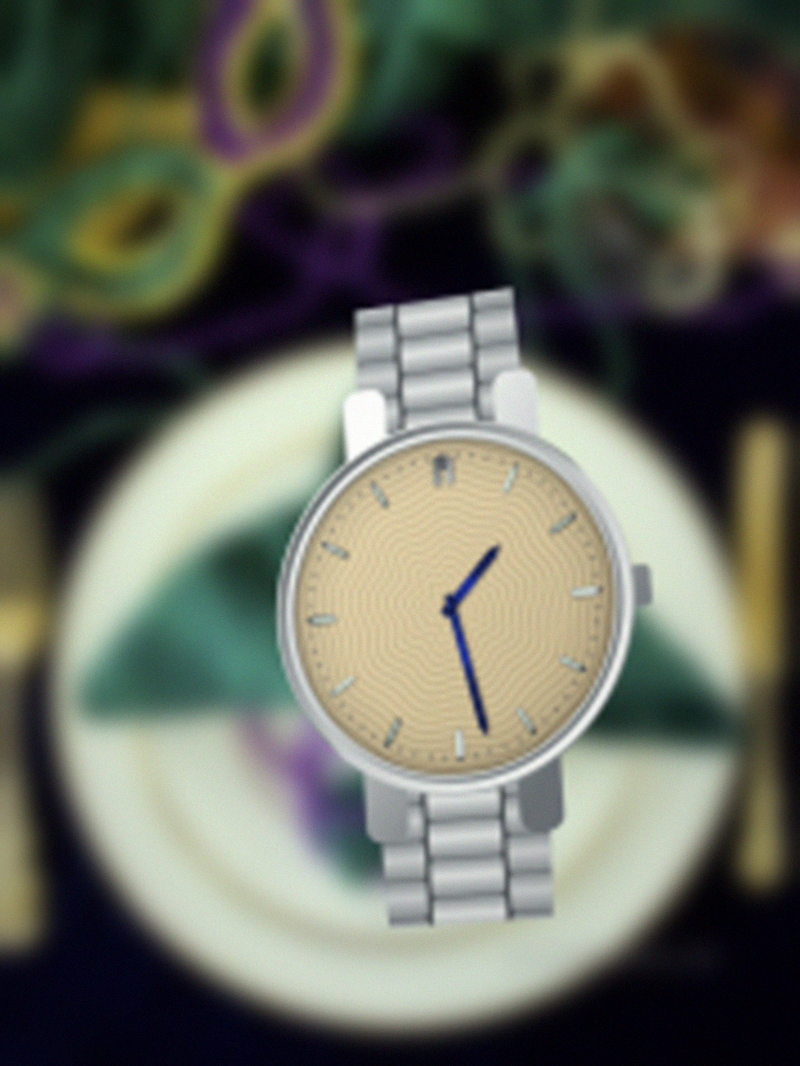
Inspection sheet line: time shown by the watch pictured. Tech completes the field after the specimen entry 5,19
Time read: 1,28
